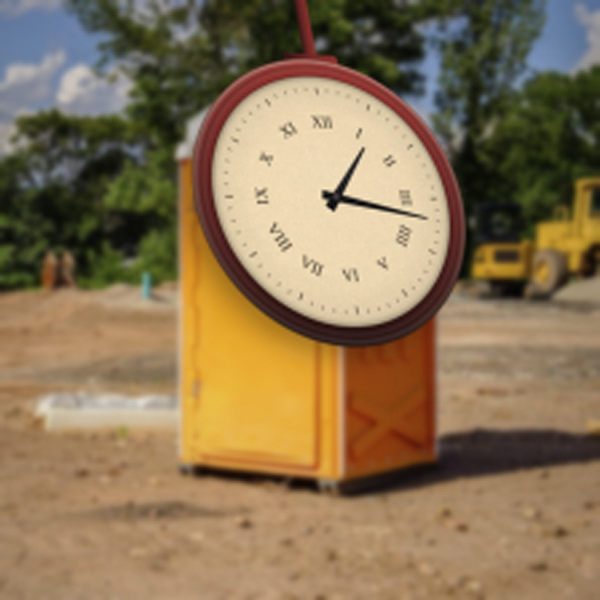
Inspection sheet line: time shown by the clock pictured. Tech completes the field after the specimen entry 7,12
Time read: 1,17
